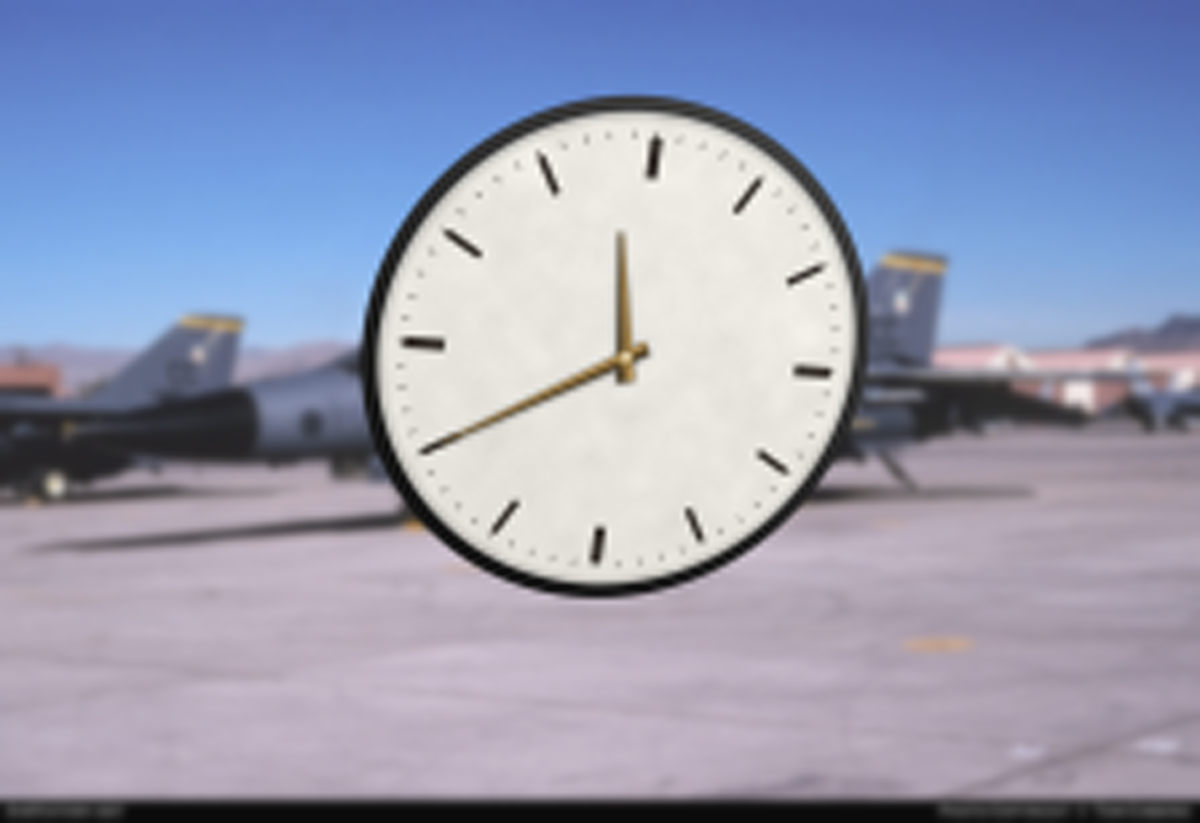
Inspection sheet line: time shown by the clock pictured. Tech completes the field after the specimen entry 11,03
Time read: 11,40
